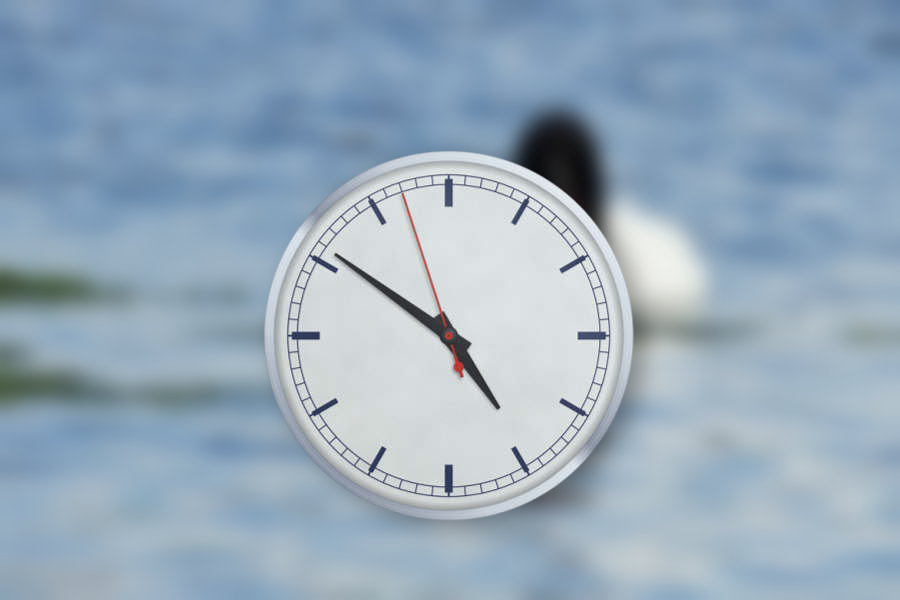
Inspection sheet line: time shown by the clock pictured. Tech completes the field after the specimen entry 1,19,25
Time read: 4,50,57
